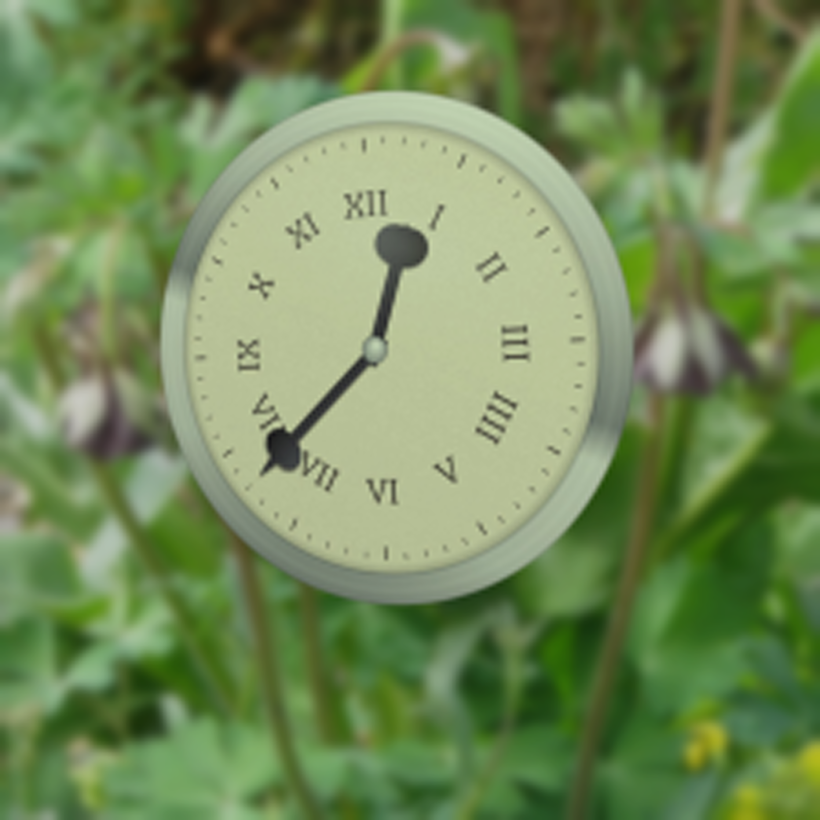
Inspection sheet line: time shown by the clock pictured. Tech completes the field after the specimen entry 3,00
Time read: 12,38
